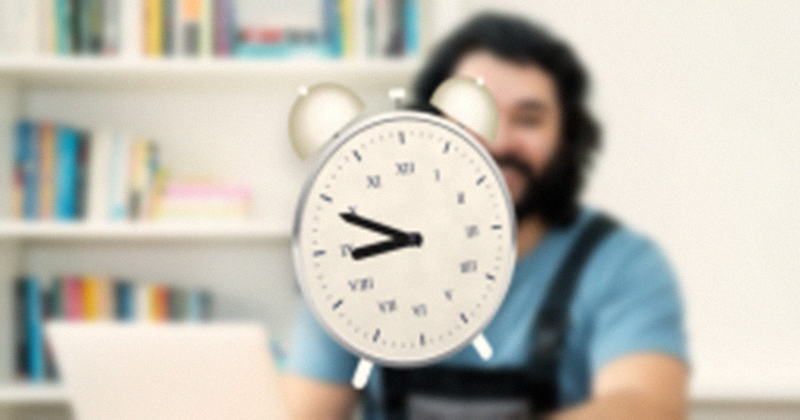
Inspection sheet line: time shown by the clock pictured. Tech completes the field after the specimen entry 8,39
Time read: 8,49
